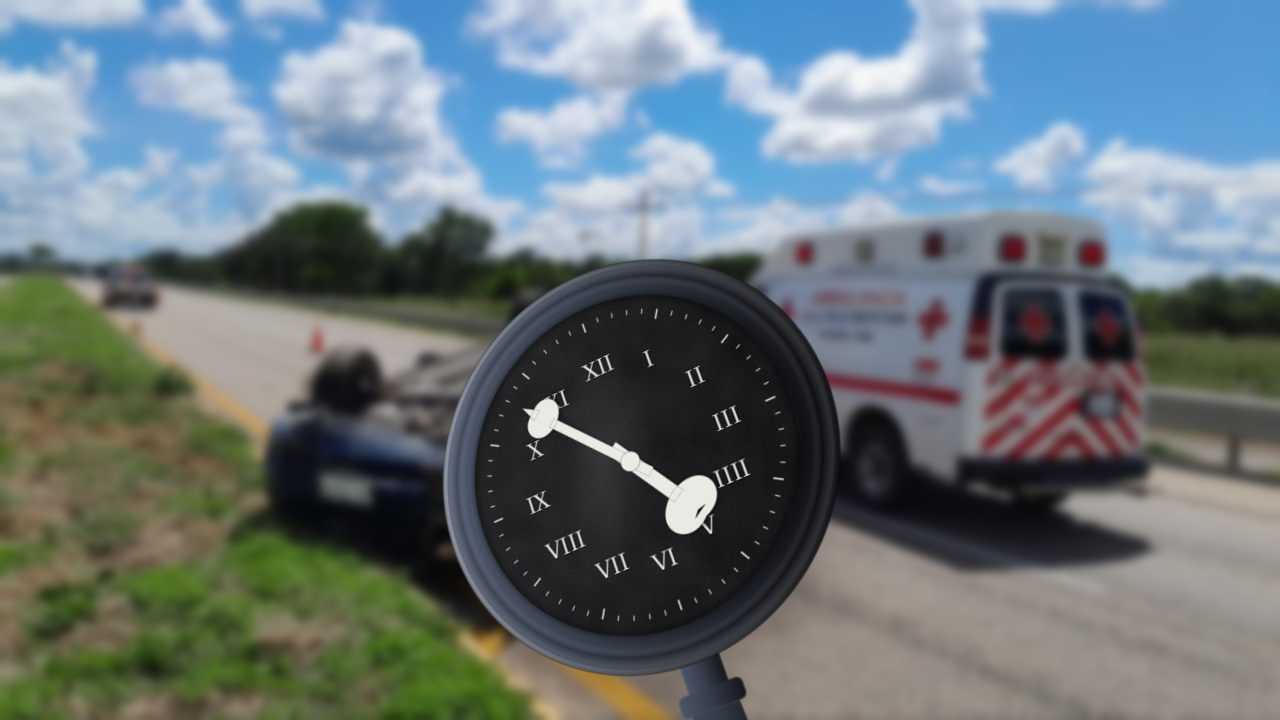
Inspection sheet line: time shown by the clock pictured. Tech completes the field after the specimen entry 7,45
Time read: 4,53
